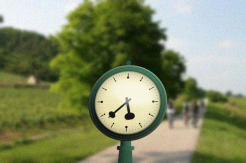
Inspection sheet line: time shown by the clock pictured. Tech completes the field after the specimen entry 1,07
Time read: 5,38
